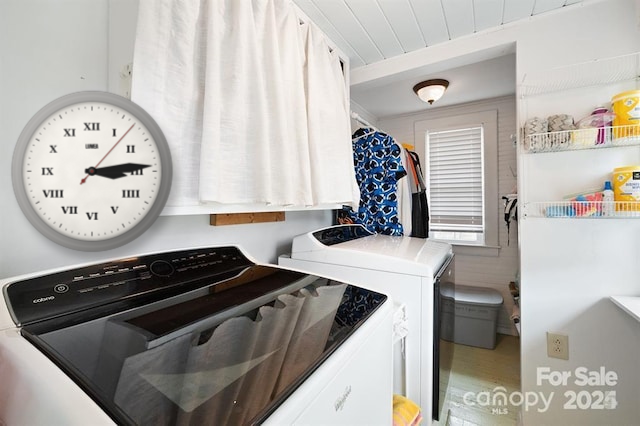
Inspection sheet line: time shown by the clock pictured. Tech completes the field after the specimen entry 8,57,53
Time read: 3,14,07
